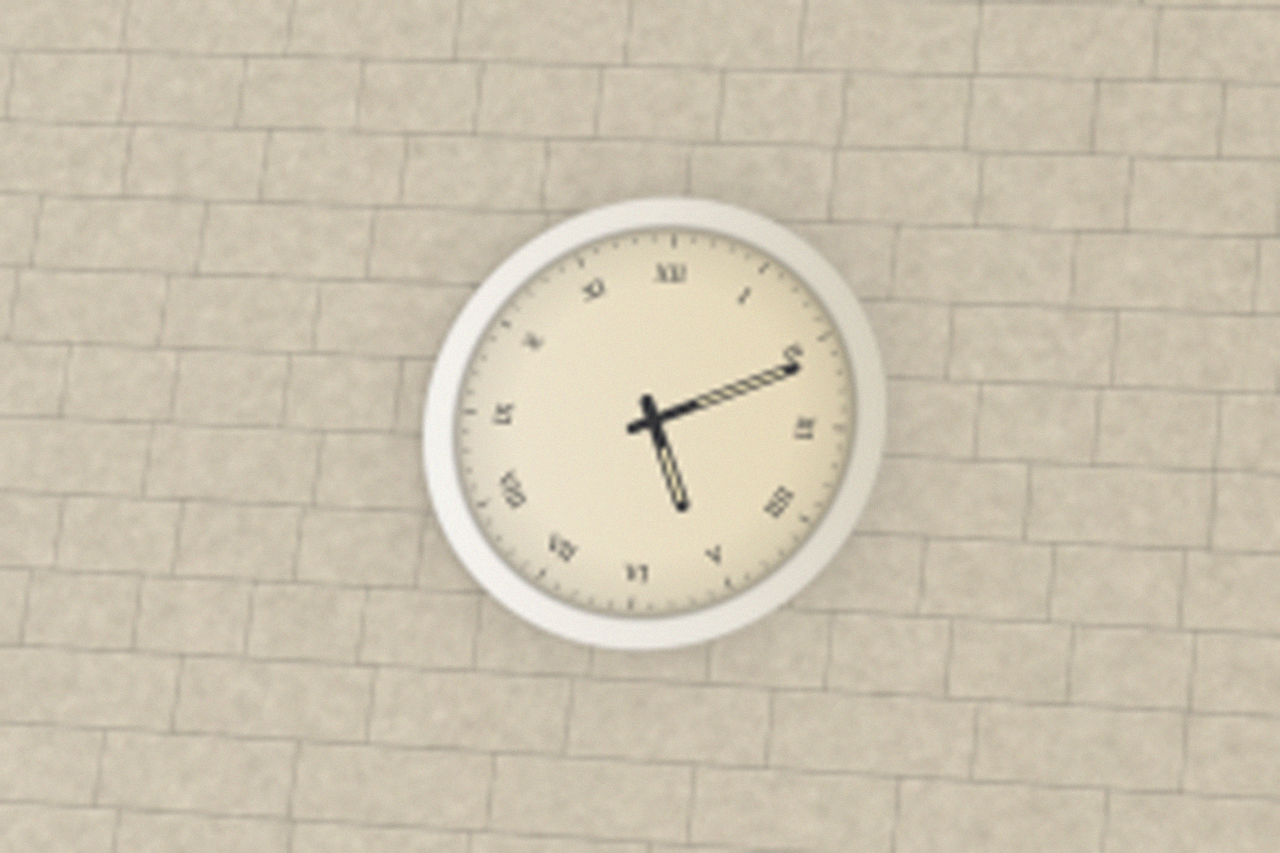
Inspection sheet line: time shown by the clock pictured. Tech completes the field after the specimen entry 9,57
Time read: 5,11
